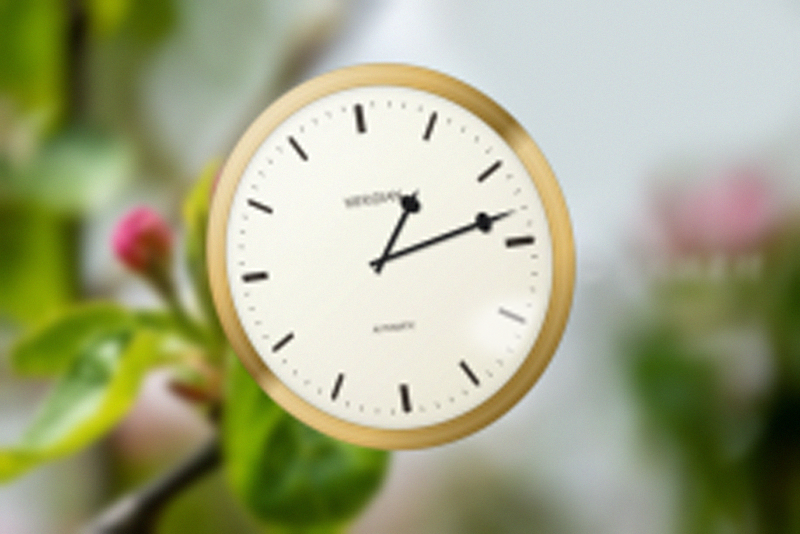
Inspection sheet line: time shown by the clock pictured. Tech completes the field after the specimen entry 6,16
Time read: 1,13
